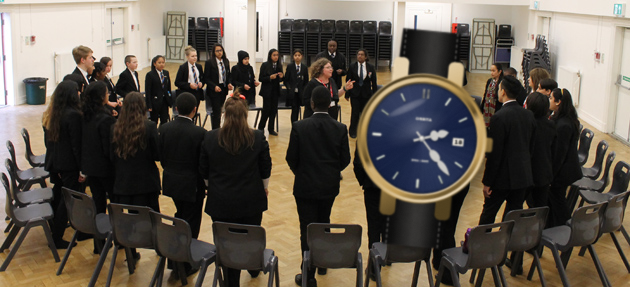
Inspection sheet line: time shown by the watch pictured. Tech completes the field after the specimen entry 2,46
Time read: 2,23
